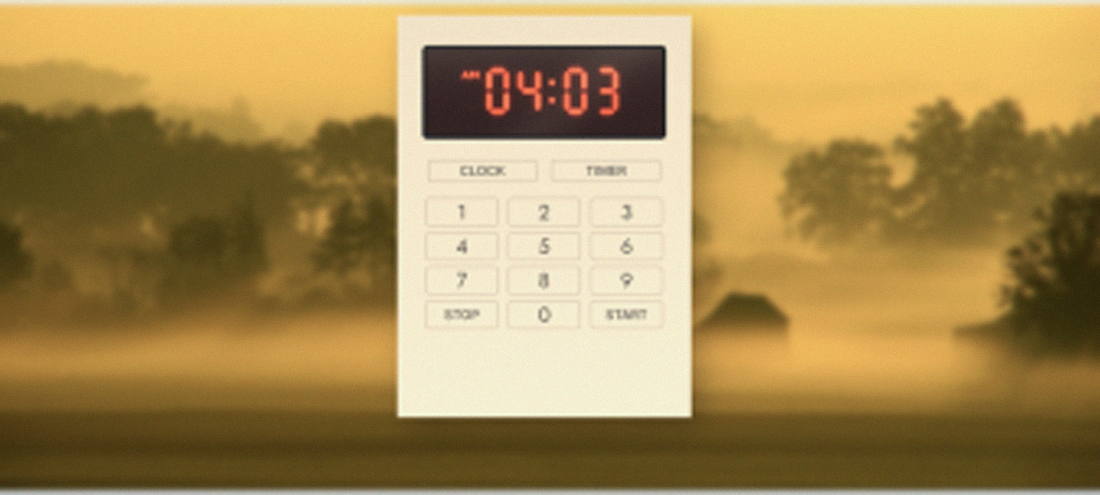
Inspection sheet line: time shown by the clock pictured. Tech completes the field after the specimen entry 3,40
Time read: 4,03
